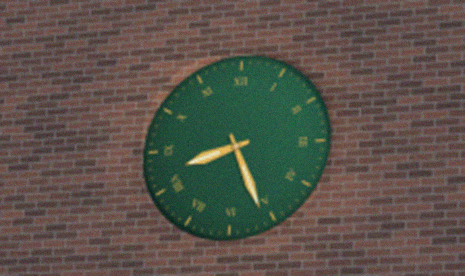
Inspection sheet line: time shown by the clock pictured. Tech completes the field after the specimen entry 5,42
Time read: 8,26
